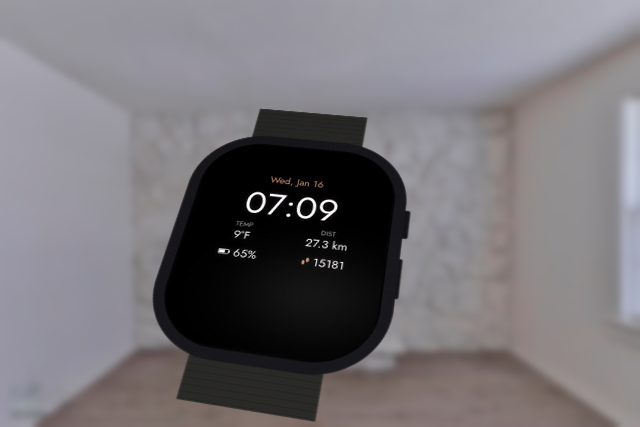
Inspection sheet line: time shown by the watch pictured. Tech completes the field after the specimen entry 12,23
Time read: 7,09
